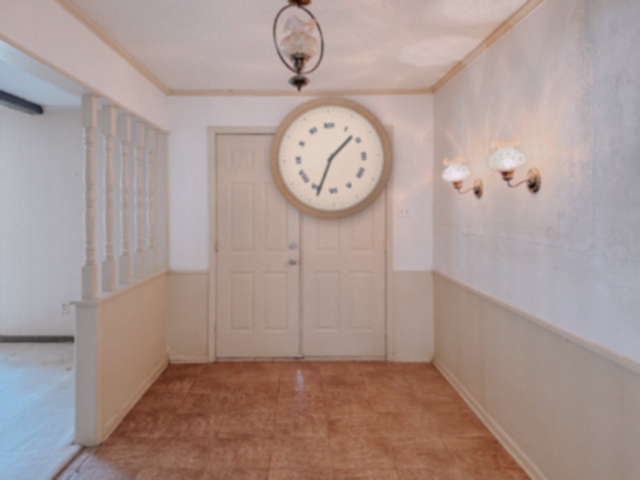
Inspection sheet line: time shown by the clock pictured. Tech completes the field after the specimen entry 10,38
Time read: 1,34
